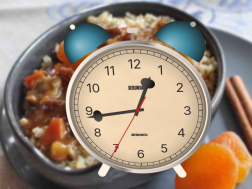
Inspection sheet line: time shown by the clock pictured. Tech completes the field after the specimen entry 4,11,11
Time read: 12,43,35
